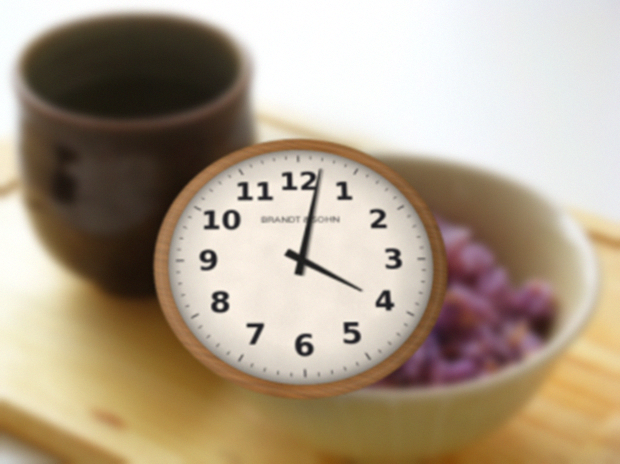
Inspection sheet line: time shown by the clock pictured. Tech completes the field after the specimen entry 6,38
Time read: 4,02
